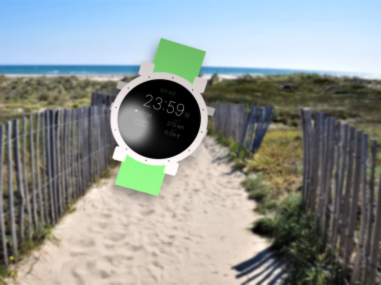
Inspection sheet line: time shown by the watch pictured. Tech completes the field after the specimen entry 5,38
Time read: 23,59
